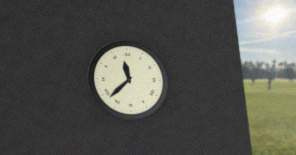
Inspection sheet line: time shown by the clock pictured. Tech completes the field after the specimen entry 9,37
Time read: 11,38
